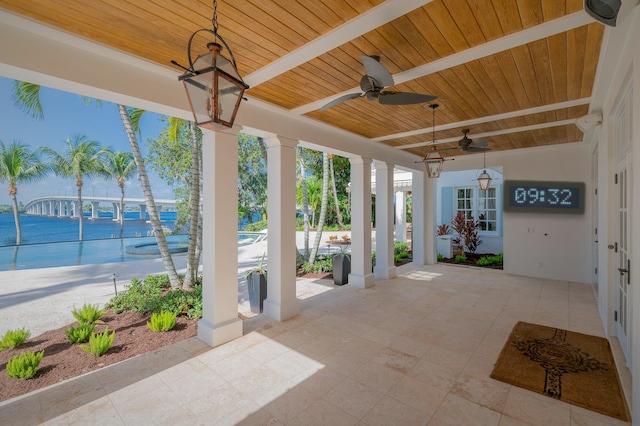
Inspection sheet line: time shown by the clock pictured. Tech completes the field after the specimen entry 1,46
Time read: 9,32
